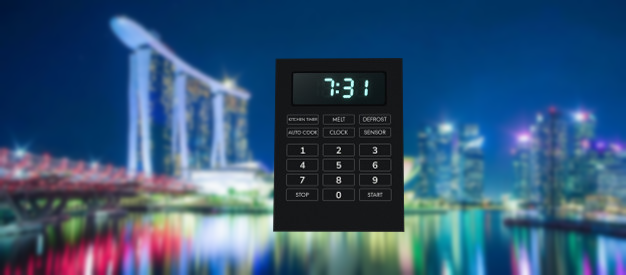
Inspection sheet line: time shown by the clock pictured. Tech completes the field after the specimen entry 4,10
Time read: 7,31
